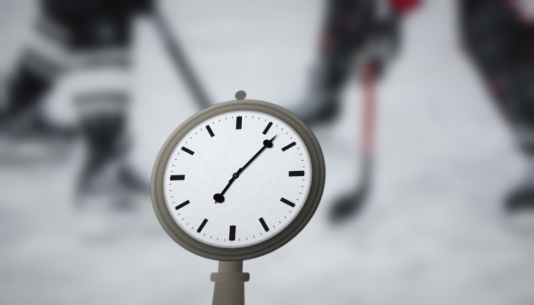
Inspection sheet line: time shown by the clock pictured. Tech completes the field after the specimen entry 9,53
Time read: 7,07
